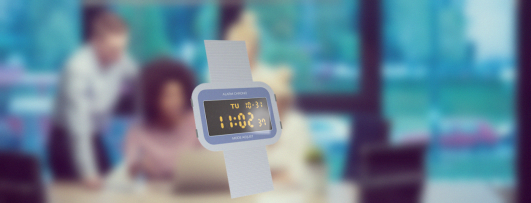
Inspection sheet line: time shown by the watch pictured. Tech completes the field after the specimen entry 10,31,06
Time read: 11,02,37
